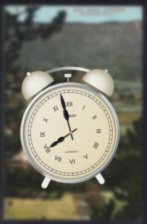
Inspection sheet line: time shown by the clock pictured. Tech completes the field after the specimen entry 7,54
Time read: 7,58
